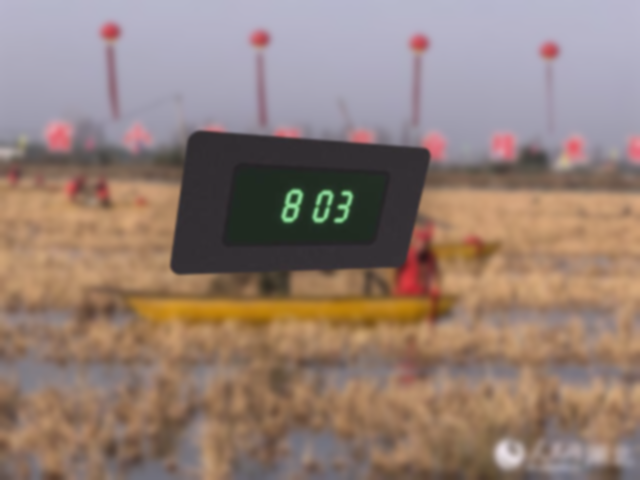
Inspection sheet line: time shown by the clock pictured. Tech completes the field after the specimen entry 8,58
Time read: 8,03
